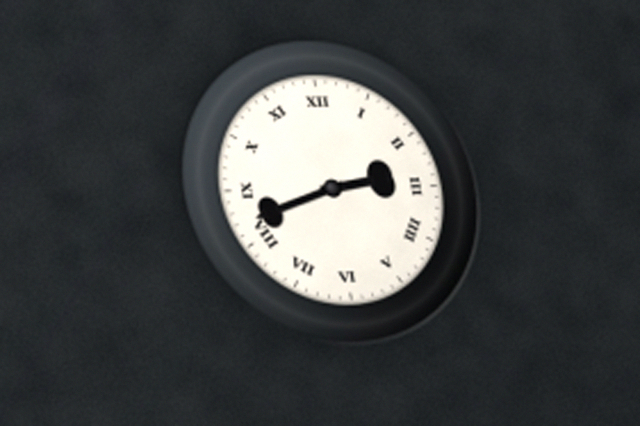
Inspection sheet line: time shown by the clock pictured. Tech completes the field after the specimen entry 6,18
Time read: 2,42
